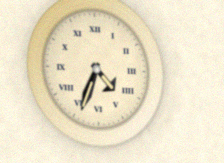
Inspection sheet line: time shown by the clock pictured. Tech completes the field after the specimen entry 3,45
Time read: 4,34
